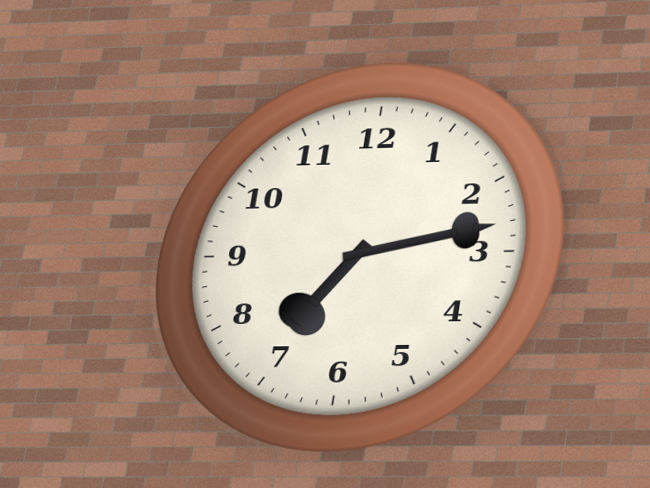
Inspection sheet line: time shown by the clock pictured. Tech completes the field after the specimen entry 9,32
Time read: 7,13
